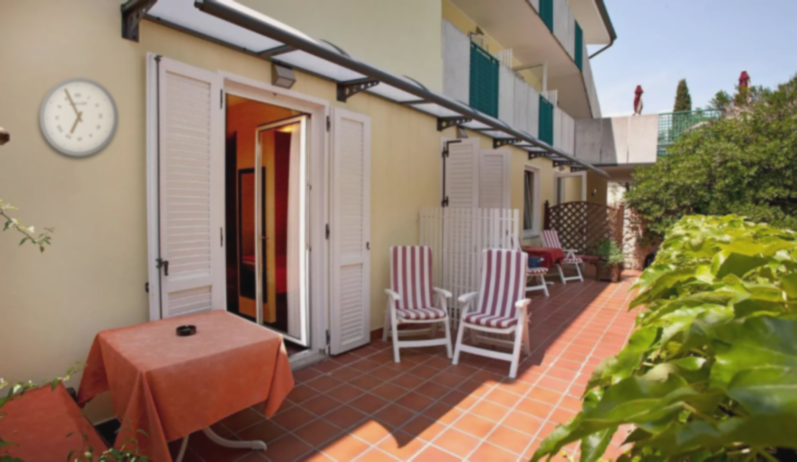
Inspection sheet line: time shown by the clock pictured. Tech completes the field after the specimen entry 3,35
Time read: 6,56
